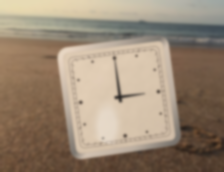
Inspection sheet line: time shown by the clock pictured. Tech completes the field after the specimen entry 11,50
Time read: 3,00
